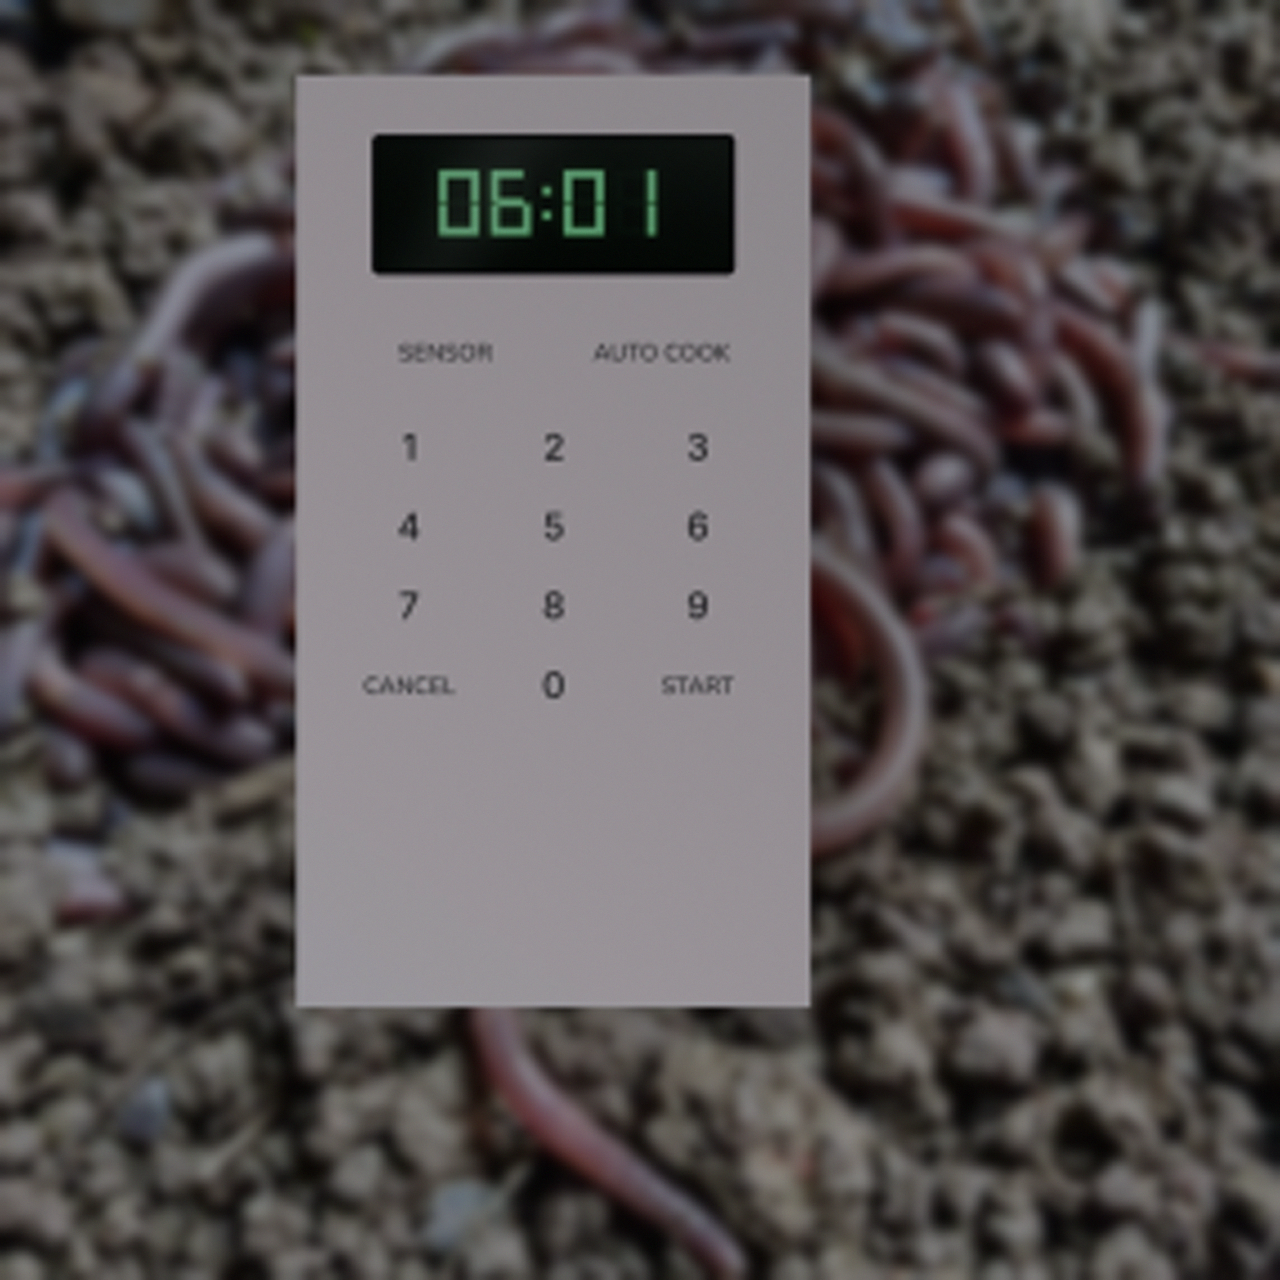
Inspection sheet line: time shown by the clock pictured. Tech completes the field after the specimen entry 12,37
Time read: 6,01
